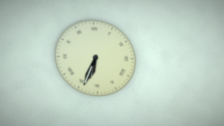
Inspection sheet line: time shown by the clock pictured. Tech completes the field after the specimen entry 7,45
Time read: 6,34
